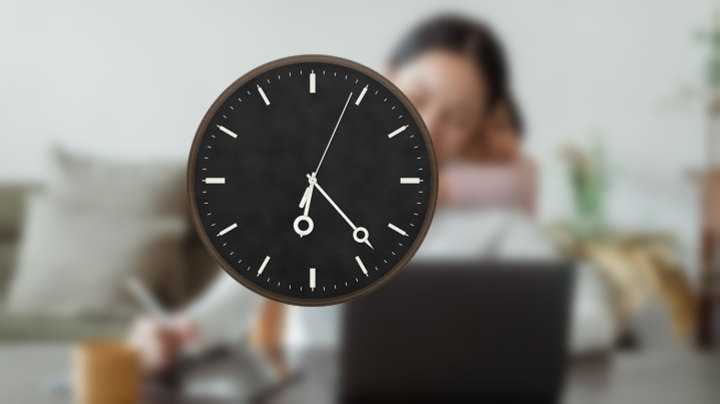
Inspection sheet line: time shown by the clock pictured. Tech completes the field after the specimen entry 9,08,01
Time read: 6,23,04
